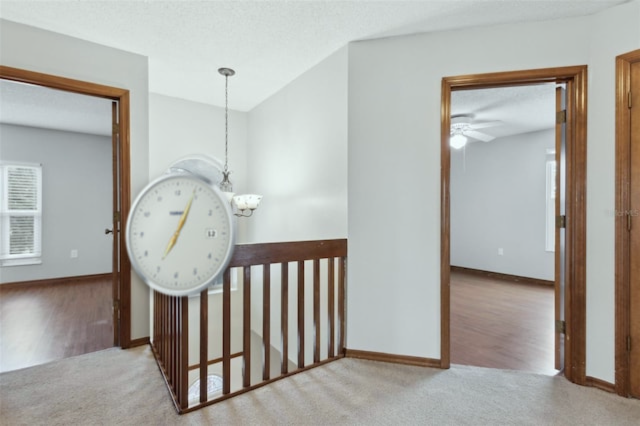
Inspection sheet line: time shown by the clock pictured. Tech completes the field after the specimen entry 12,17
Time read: 7,04
